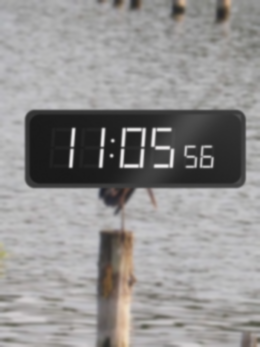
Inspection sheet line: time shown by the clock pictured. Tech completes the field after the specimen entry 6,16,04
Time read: 11,05,56
